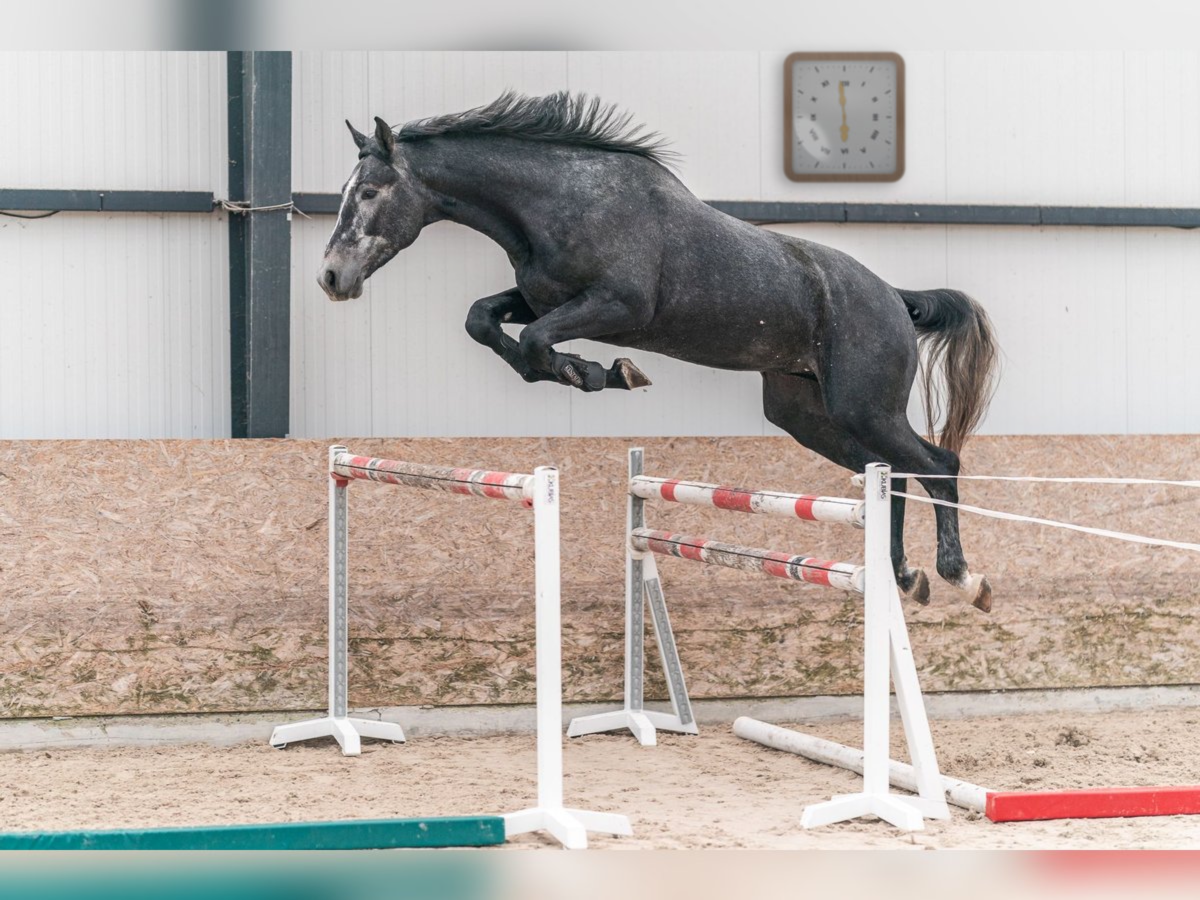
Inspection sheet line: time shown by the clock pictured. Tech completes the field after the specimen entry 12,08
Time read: 5,59
